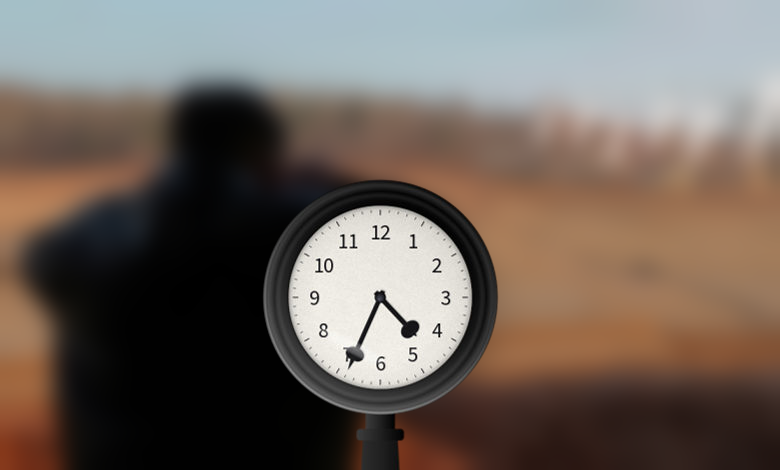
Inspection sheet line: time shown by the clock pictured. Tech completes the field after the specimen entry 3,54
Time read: 4,34
